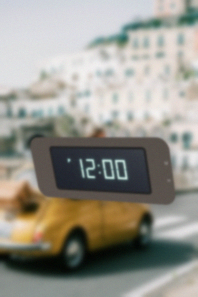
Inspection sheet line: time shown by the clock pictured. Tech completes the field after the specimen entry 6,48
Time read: 12,00
